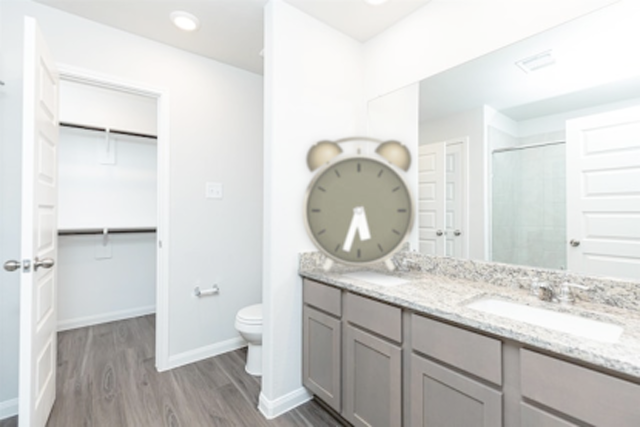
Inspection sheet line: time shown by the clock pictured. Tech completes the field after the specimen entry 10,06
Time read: 5,33
